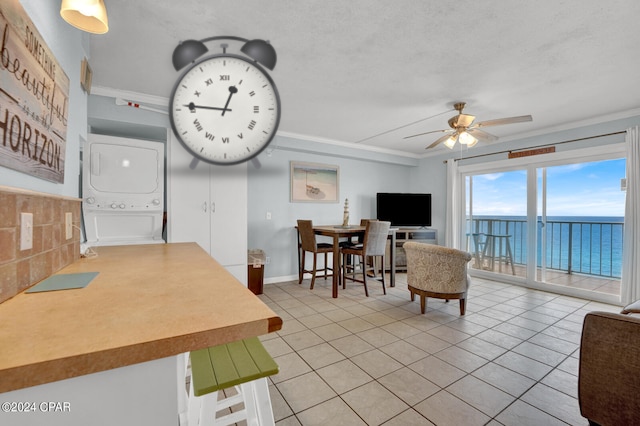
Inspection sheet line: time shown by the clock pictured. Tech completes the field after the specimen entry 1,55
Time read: 12,46
